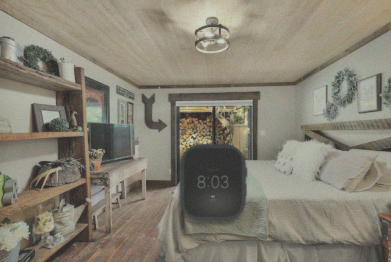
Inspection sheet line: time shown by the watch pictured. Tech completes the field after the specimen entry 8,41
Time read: 8,03
